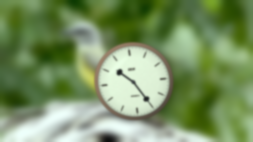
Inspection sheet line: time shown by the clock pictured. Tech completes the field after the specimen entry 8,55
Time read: 10,25
